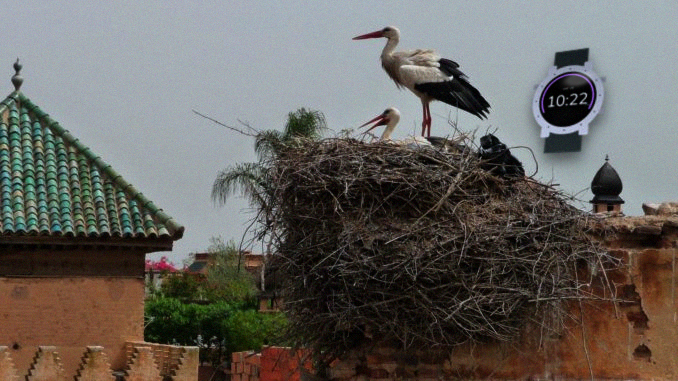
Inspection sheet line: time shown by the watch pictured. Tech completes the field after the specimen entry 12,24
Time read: 10,22
